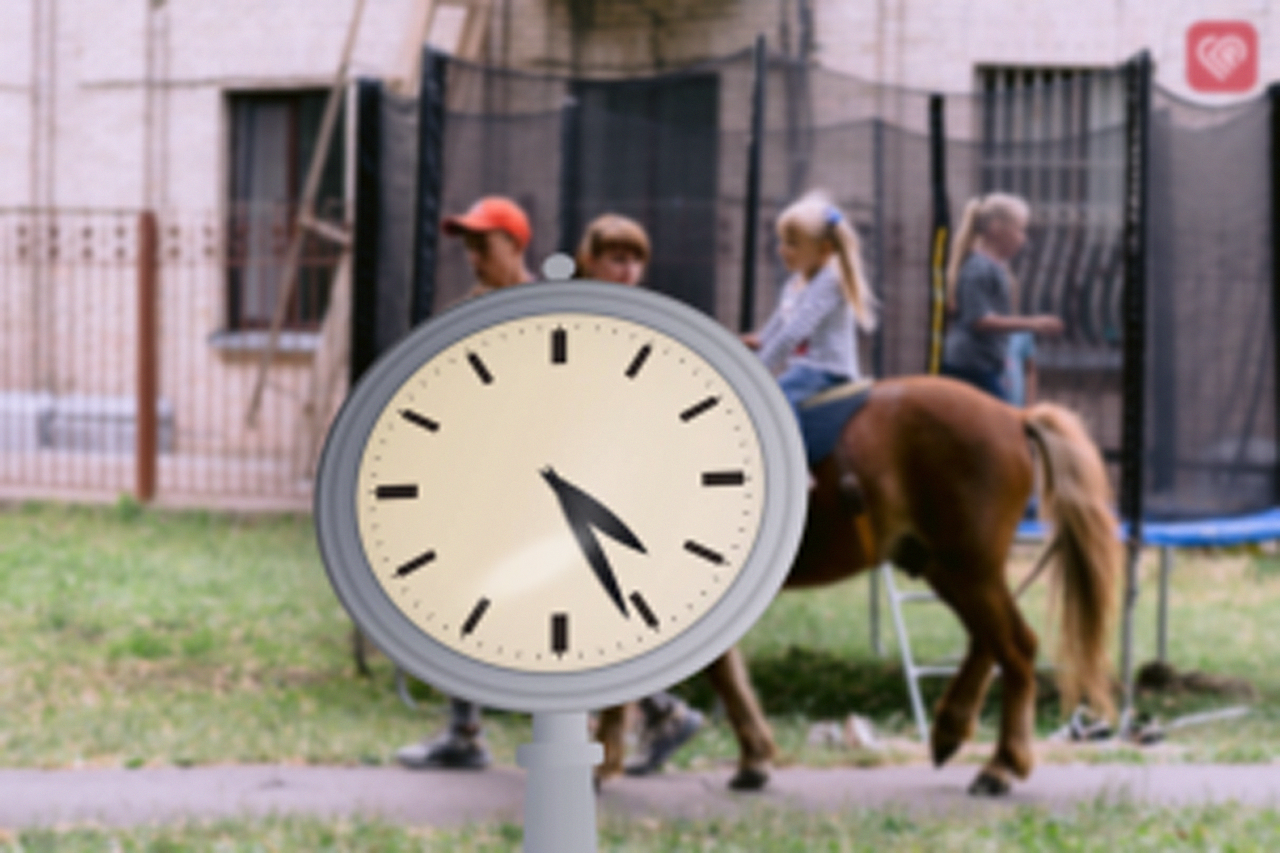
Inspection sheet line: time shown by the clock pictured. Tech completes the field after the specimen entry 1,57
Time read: 4,26
